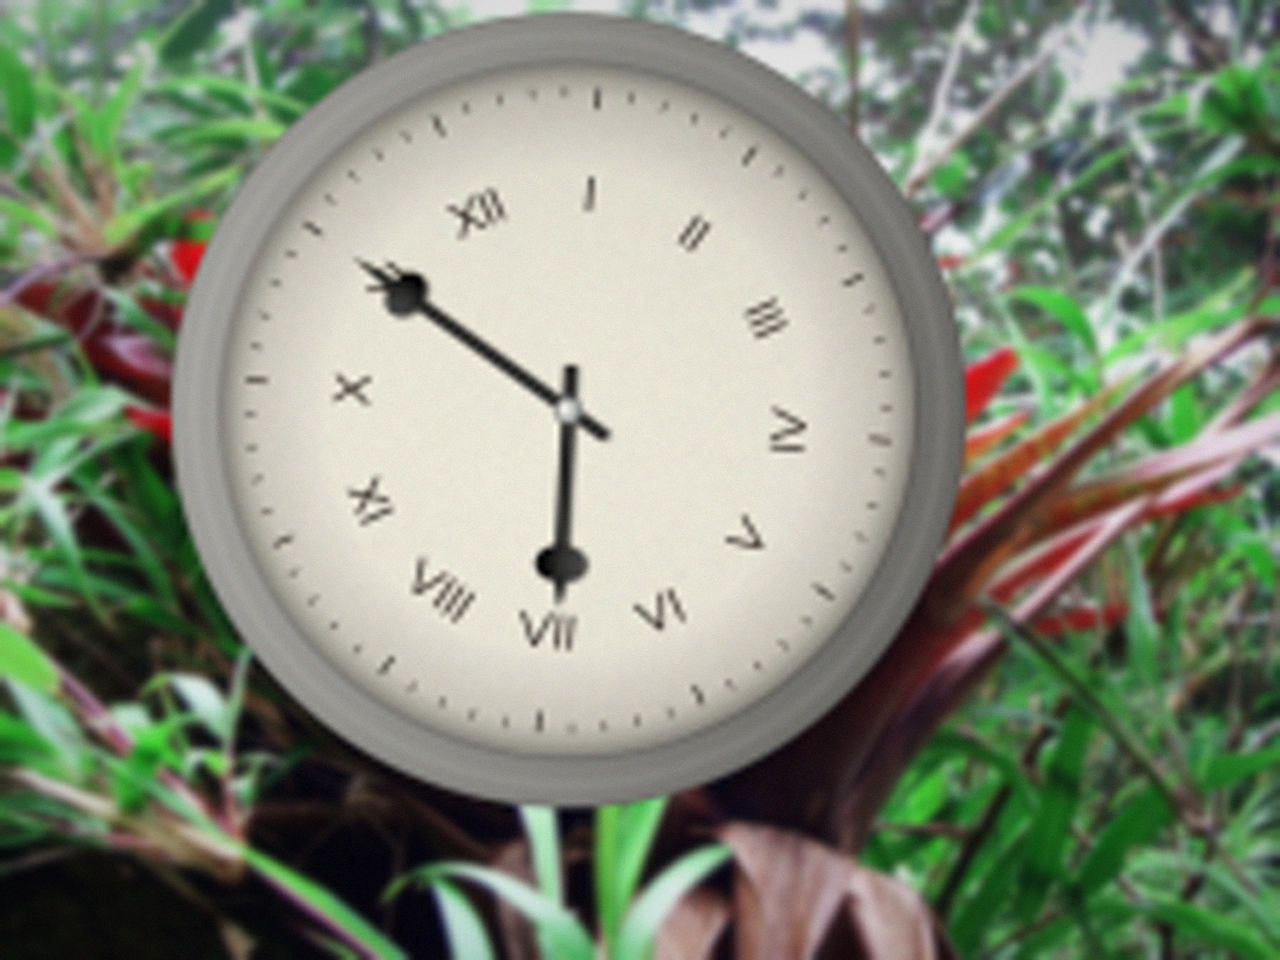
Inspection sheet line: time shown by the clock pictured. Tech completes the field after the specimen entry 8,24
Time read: 6,55
